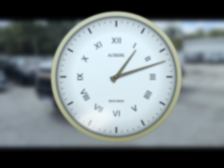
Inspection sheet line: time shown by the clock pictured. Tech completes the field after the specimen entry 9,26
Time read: 1,12
